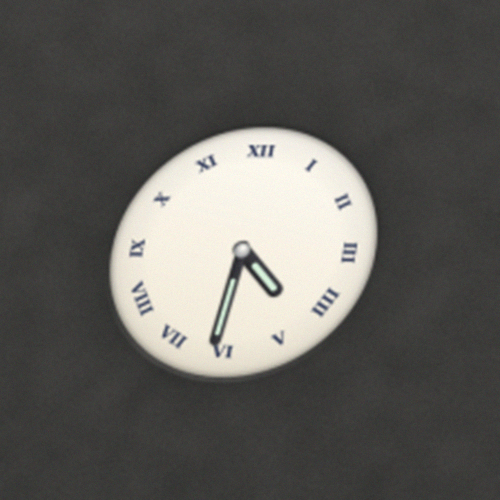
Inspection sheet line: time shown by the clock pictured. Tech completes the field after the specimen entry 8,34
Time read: 4,31
